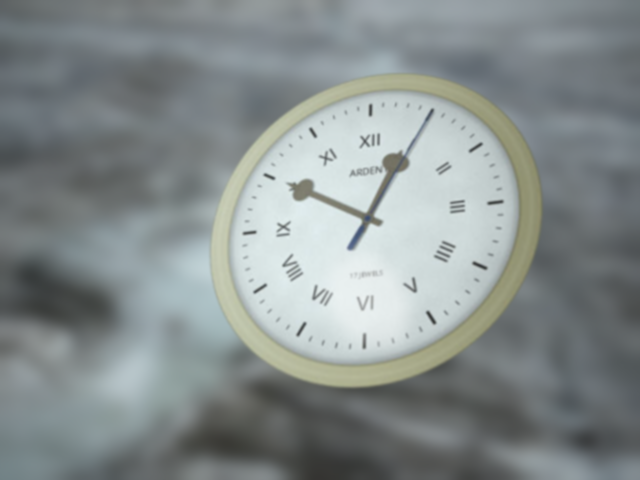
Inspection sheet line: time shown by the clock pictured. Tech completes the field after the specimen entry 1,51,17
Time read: 12,50,05
